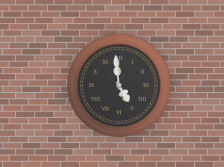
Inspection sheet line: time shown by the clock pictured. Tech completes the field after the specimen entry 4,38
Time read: 4,59
